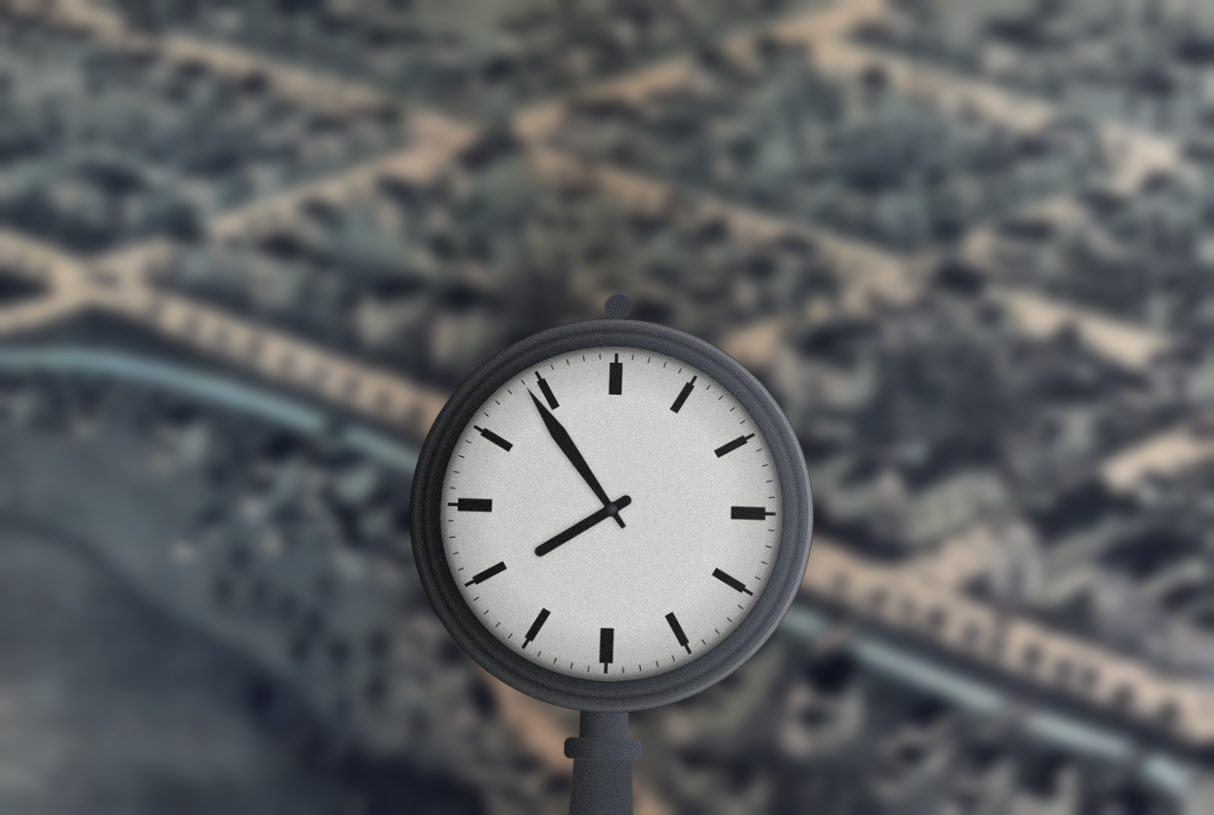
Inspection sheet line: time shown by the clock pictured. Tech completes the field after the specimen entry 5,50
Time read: 7,54
